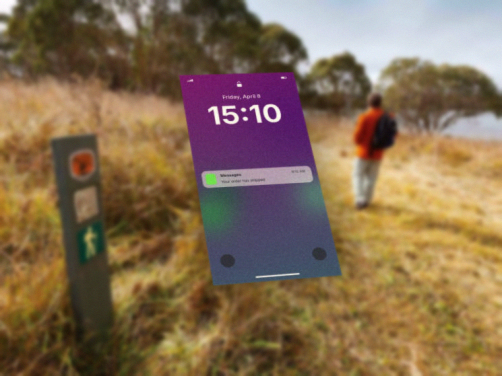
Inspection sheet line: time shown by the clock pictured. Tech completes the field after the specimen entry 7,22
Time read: 15,10
